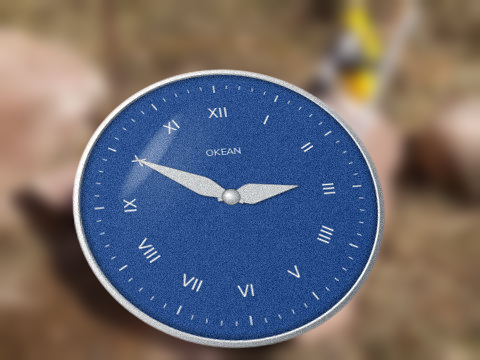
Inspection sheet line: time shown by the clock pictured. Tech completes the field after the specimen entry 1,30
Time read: 2,50
